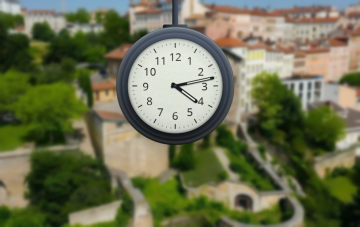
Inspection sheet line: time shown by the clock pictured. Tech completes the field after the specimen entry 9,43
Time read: 4,13
